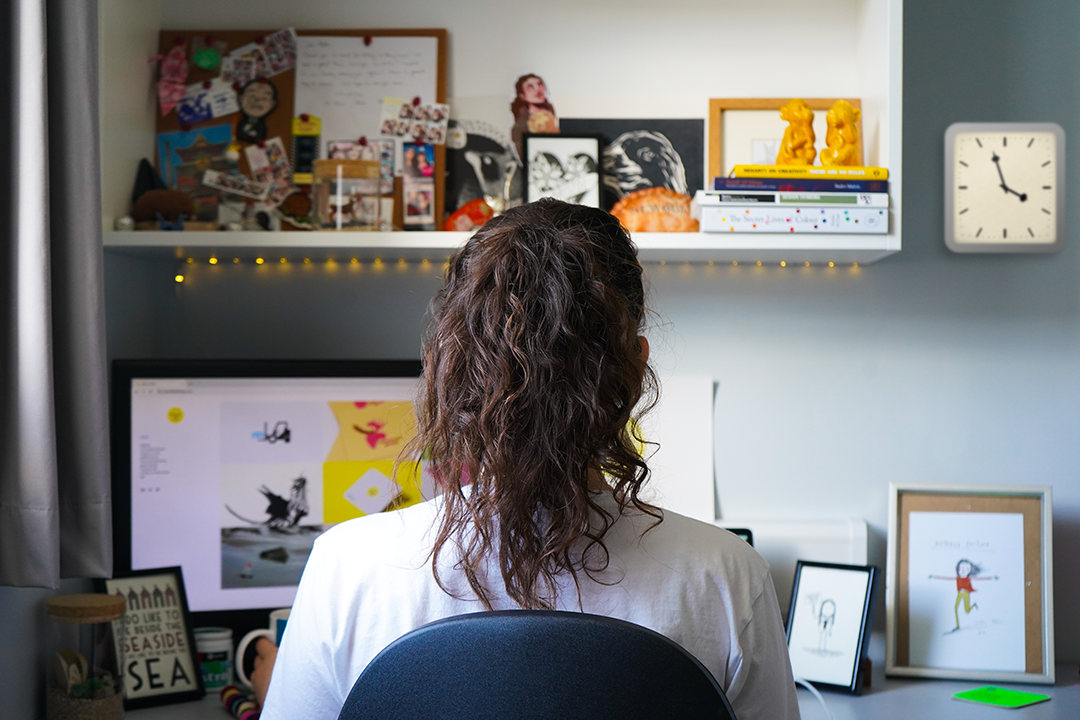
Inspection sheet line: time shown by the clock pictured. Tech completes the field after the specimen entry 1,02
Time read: 3,57
